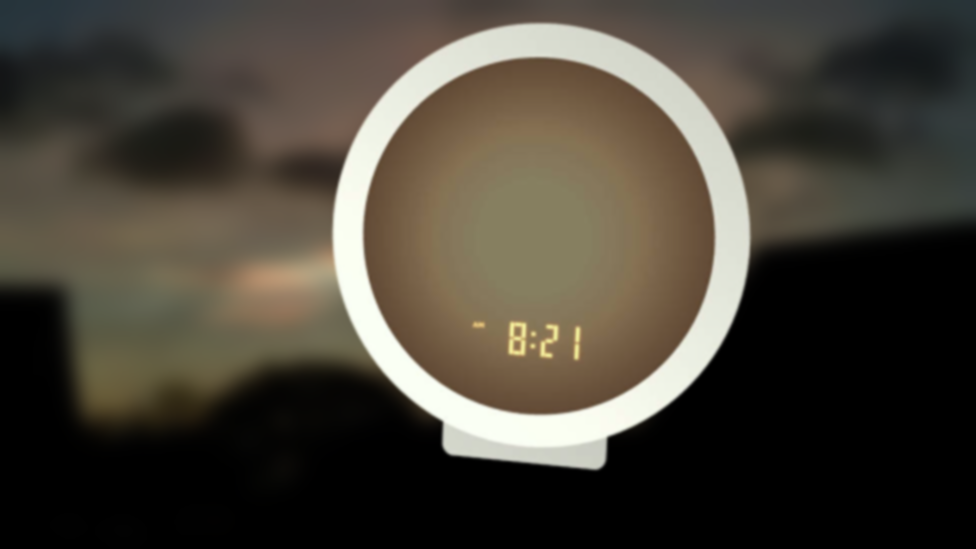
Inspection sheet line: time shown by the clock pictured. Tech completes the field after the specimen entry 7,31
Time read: 8,21
